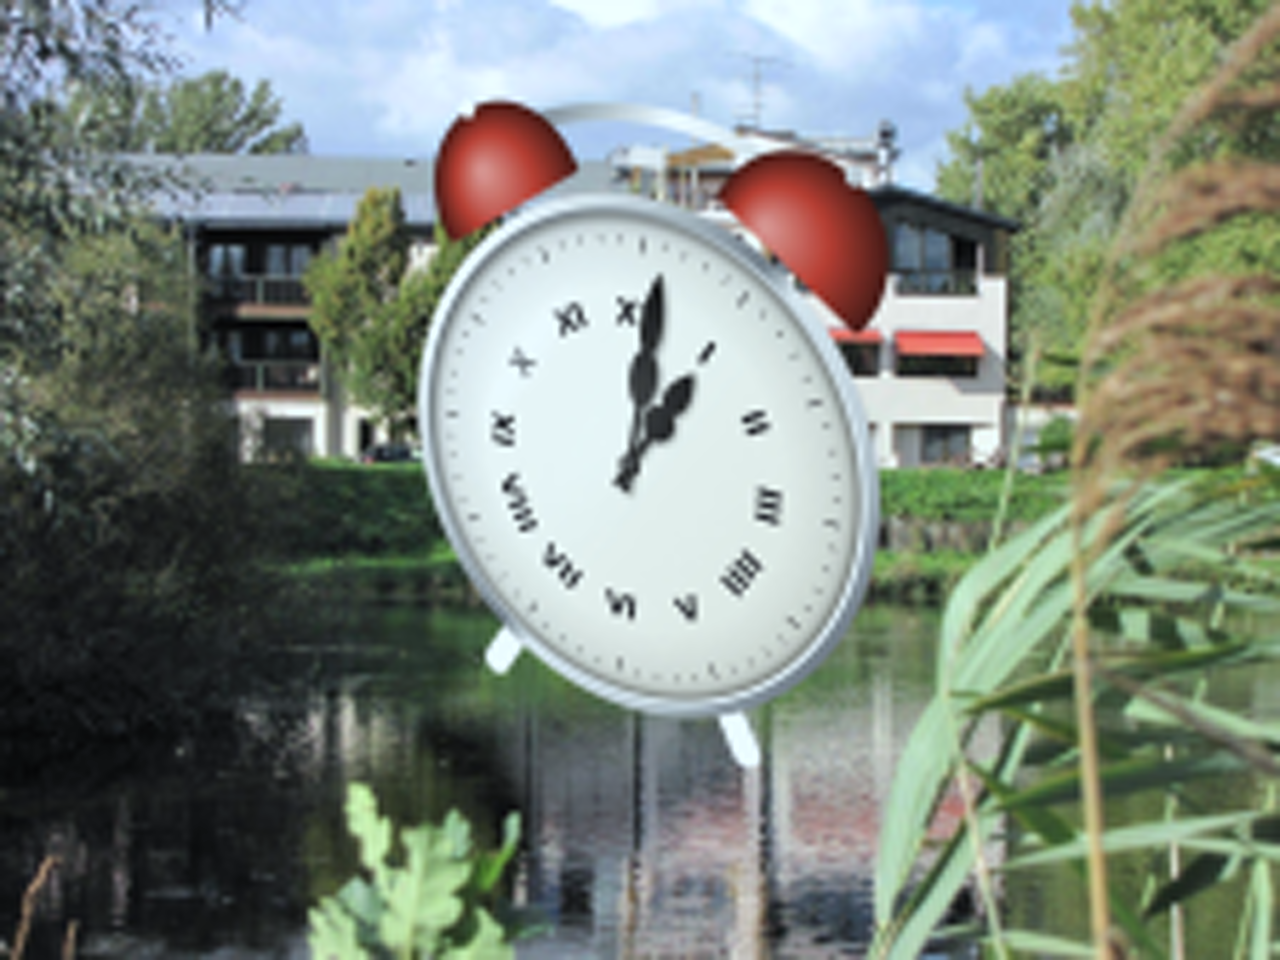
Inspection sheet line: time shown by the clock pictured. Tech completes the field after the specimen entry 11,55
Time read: 1,01
